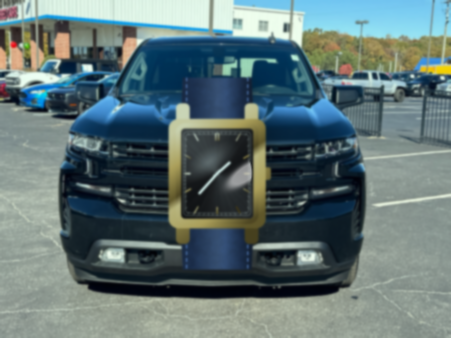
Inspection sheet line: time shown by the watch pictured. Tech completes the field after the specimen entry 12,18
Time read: 1,37
